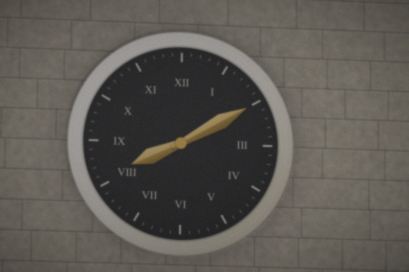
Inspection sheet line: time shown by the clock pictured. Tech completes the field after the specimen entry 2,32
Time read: 8,10
